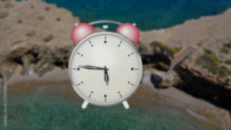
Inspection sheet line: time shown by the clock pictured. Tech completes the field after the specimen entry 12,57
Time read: 5,46
